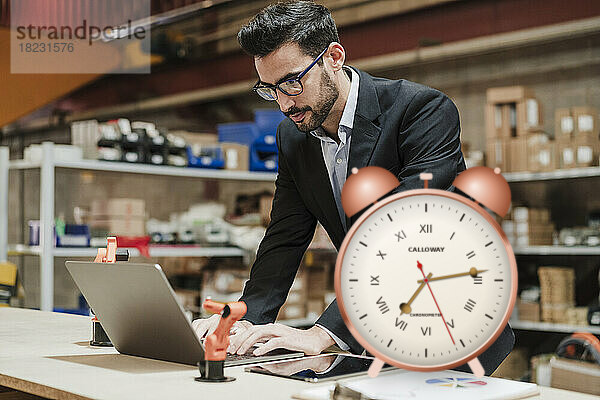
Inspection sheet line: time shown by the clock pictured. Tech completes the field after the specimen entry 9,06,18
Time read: 7,13,26
